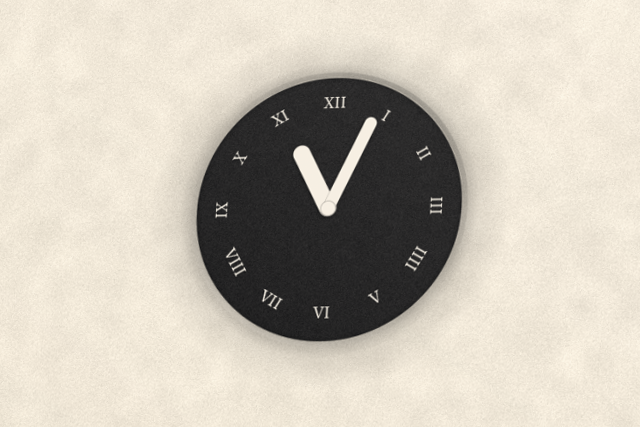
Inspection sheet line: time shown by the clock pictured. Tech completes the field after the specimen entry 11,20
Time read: 11,04
